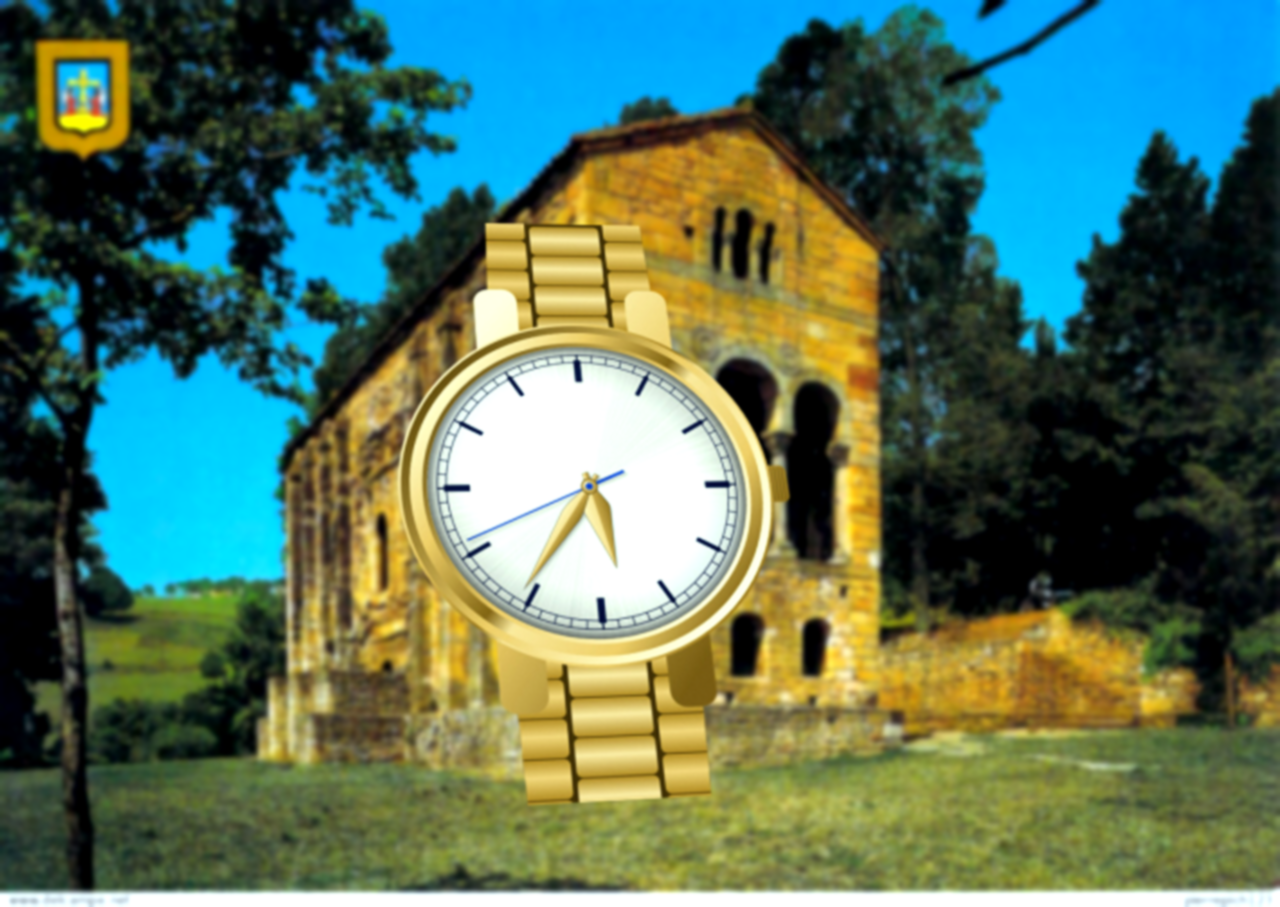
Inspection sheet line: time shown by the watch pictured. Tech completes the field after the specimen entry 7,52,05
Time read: 5,35,41
